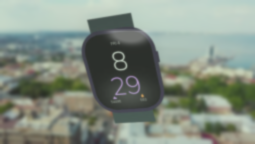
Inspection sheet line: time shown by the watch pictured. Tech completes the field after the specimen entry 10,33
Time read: 8,29
